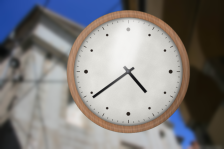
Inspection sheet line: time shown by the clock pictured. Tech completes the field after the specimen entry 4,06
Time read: 4,39
